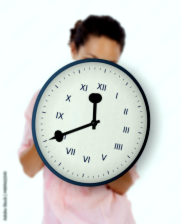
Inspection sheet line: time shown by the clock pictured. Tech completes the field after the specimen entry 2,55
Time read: 11,40
